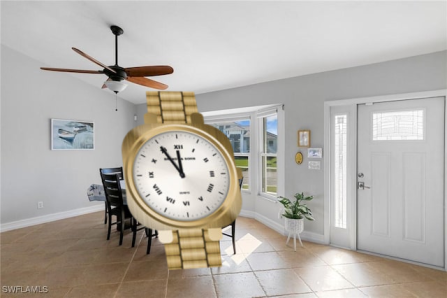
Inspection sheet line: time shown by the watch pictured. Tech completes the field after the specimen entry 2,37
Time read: 11,55
